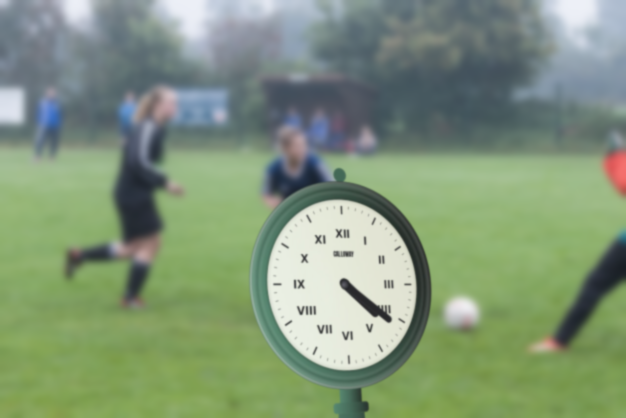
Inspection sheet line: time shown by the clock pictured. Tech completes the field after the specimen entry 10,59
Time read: 4,21
